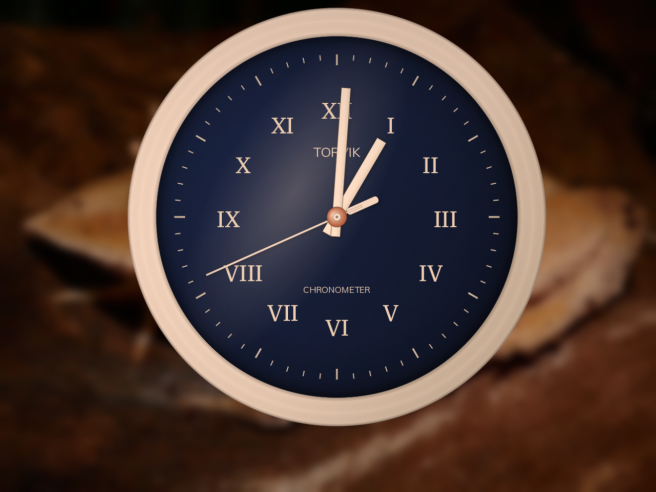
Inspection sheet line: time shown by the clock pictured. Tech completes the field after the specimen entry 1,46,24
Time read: 1,00,41
